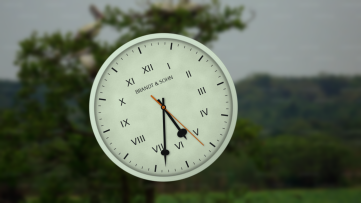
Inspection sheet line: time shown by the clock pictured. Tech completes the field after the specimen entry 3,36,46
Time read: 5,33,26
